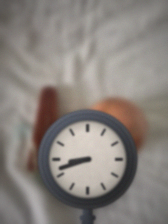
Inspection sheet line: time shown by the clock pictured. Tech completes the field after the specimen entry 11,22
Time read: 8,42
